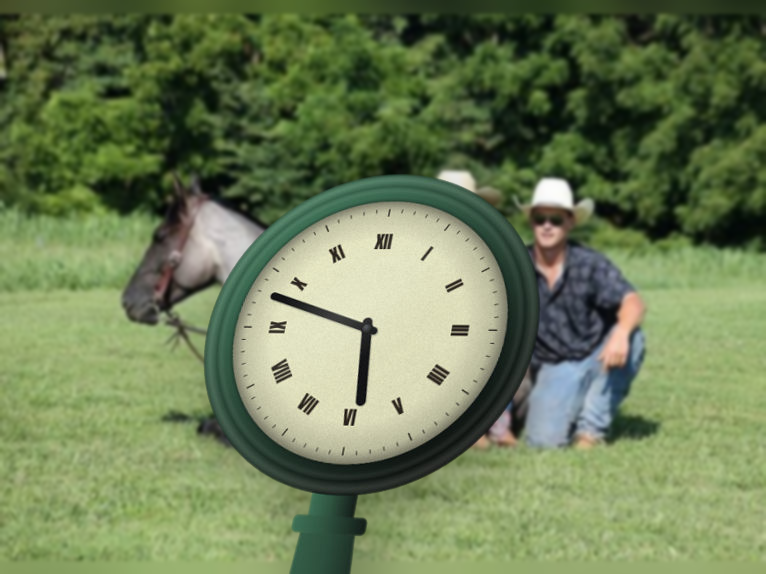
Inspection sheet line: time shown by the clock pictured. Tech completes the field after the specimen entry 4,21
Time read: 5,48
